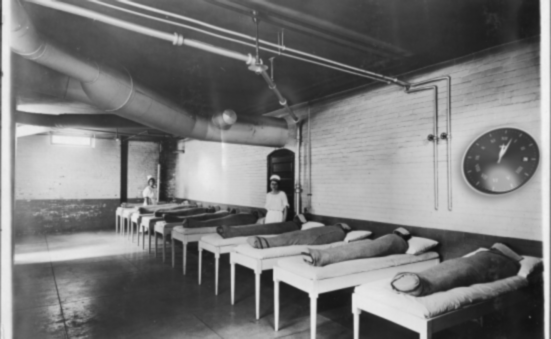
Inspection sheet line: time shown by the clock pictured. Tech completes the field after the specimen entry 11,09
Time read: 12,03
